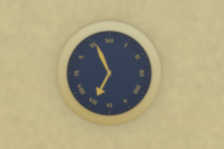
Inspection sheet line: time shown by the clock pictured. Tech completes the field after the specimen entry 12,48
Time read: 6,56
